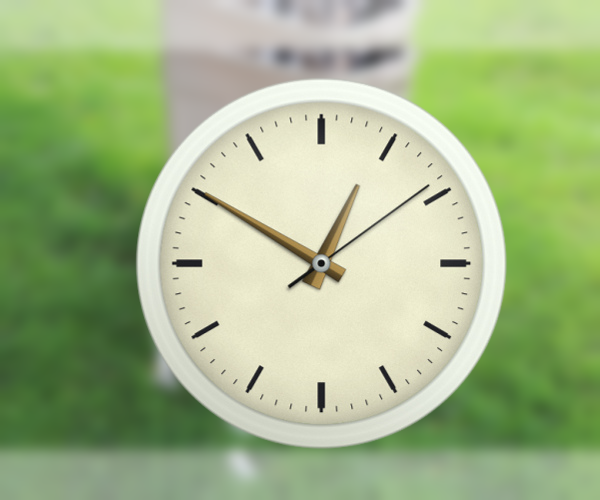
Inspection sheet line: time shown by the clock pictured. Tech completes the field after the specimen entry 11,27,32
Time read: 12,50,09
